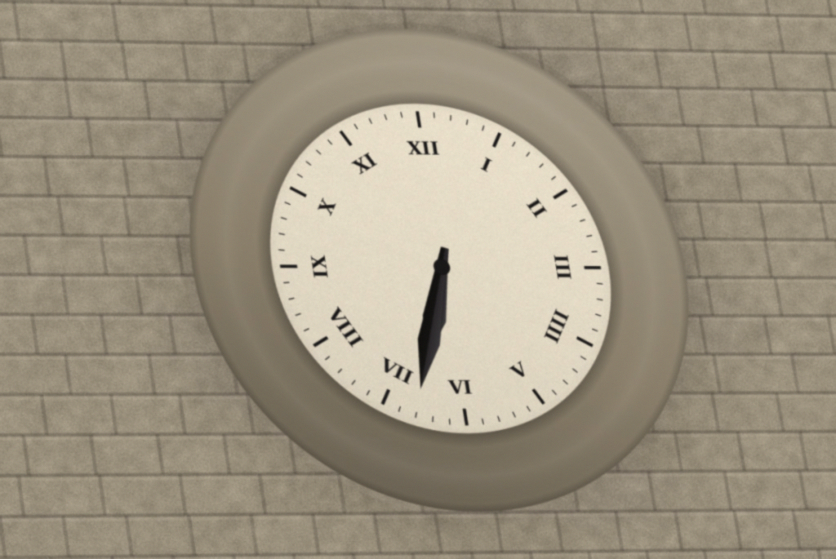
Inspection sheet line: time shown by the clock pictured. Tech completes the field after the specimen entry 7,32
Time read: 6,33
